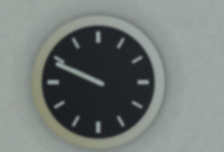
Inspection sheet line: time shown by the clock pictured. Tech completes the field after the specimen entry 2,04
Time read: 9,49
